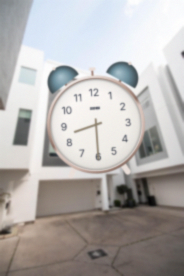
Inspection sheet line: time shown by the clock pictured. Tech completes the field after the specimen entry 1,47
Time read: 8,30
